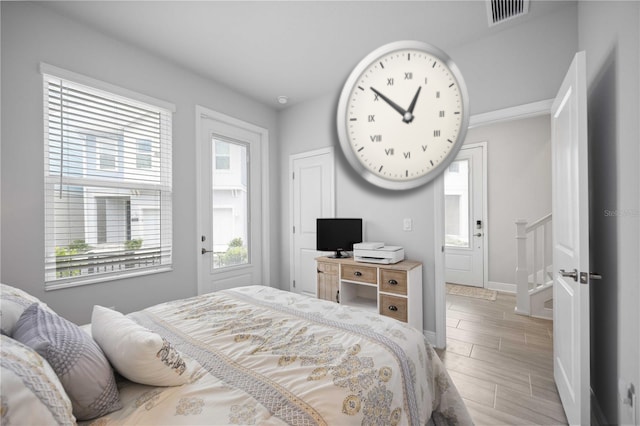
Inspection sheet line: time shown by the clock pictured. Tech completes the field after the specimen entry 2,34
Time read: 12,51
